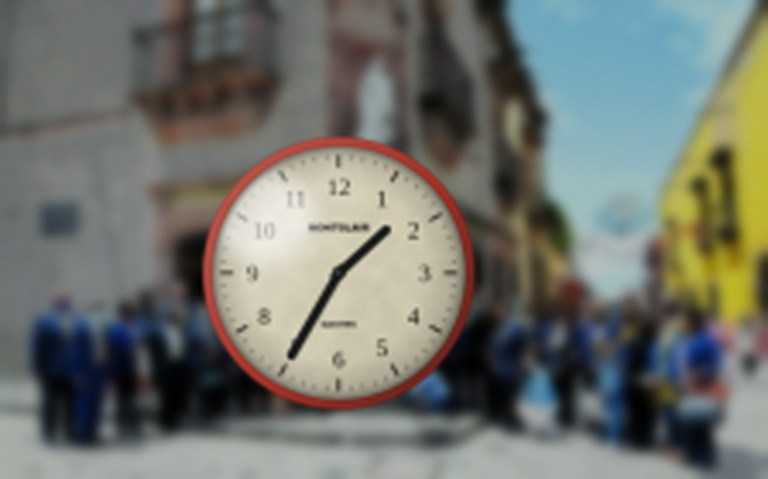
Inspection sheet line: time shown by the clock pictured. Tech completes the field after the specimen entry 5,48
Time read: 1,35
